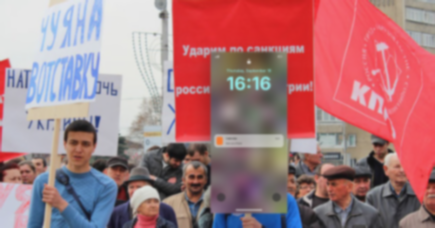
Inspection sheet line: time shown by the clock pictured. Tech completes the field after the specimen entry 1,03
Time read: 16,16
